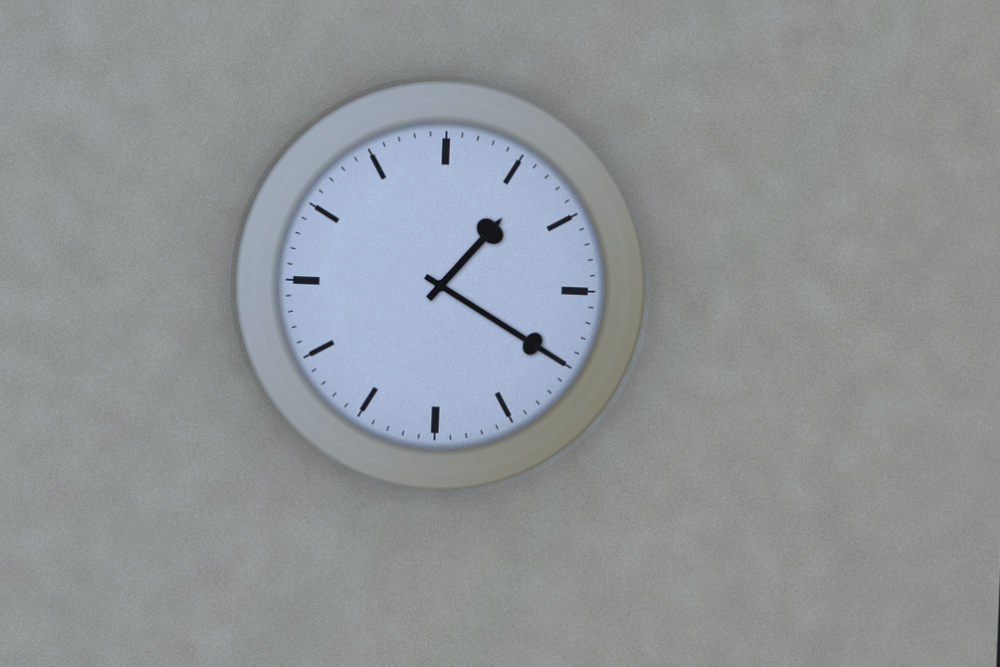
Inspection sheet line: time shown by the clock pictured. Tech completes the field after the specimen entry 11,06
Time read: 1,20
